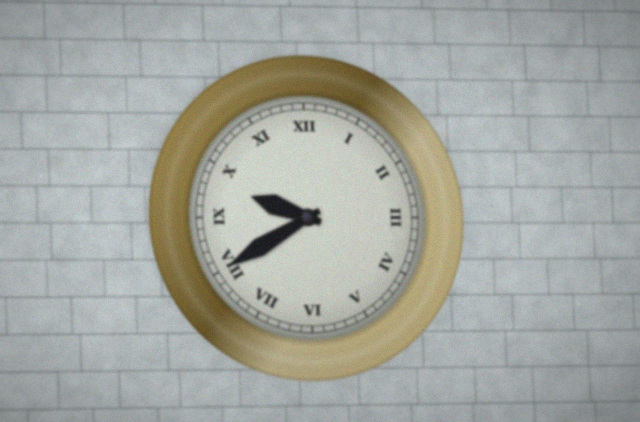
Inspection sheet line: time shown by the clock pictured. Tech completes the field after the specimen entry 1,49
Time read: 9,40
